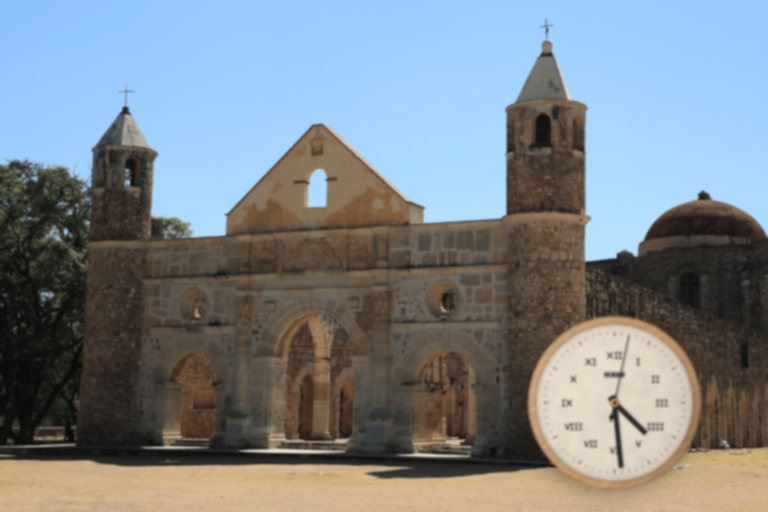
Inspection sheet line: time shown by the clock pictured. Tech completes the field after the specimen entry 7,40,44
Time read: 4,29,02
